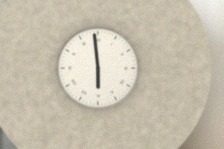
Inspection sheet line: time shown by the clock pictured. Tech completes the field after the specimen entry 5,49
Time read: 5,59
